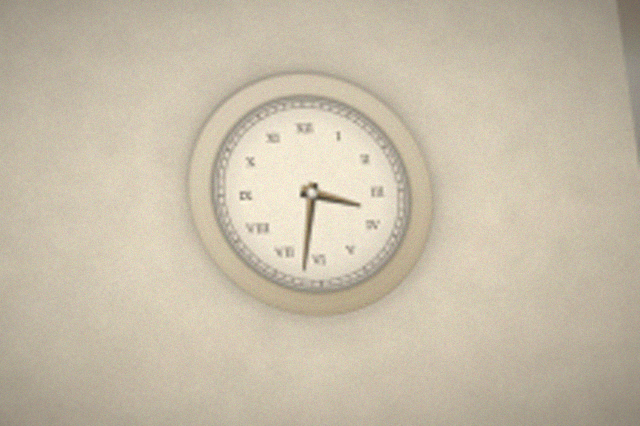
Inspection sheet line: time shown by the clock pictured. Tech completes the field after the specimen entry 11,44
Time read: 3,32
